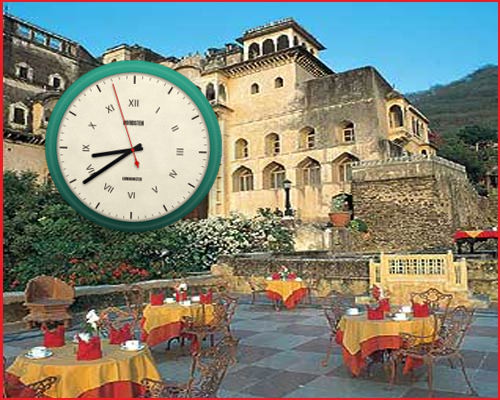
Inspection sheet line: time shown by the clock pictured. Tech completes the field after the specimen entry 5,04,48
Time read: 8,38,57
